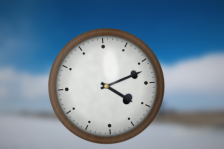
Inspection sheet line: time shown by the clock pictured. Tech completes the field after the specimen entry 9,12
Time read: 4,12
